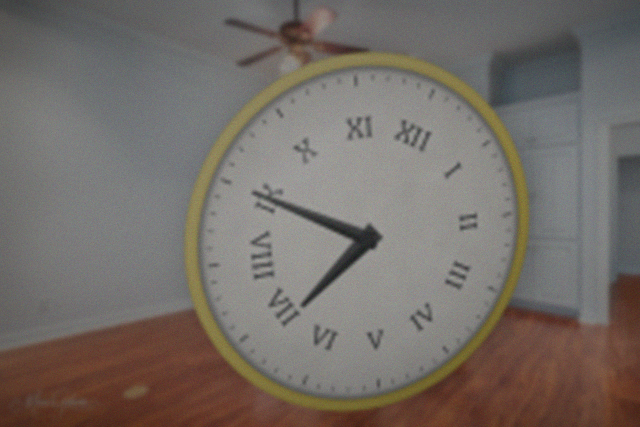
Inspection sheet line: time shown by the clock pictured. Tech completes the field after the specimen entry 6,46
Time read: 6,45
